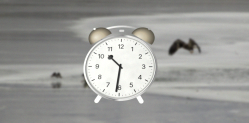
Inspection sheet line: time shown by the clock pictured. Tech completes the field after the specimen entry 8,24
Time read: 10,31
